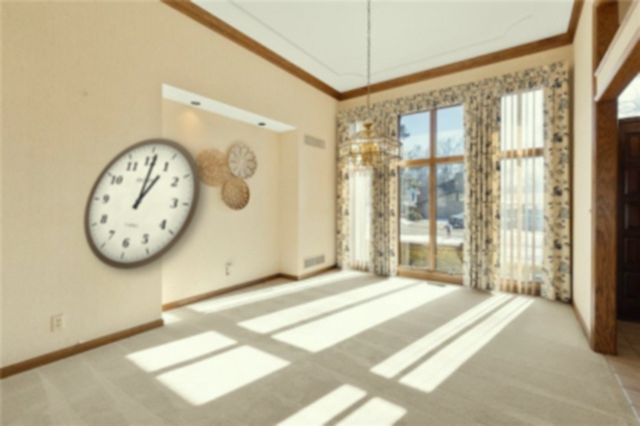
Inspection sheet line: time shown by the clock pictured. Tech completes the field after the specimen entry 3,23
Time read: 1,01
